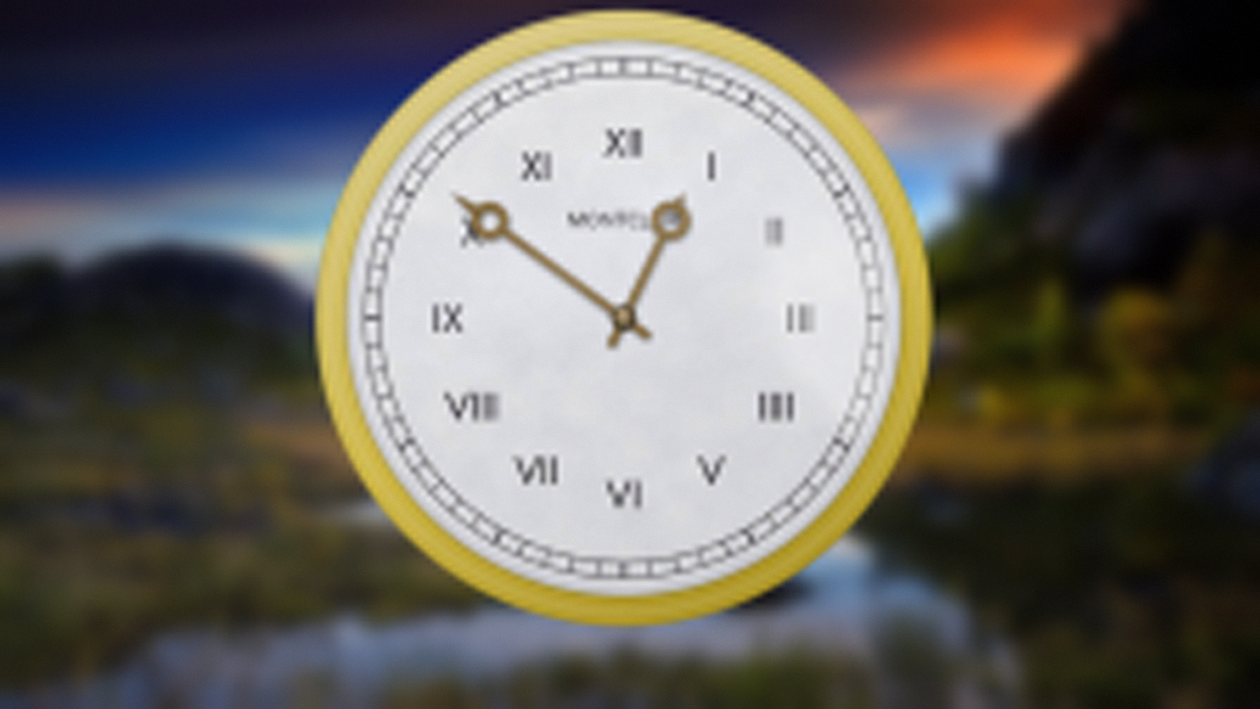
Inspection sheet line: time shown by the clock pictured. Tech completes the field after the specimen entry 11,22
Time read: 12,51
